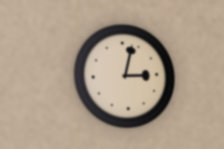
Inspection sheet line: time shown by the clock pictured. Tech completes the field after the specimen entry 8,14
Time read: 3,03
